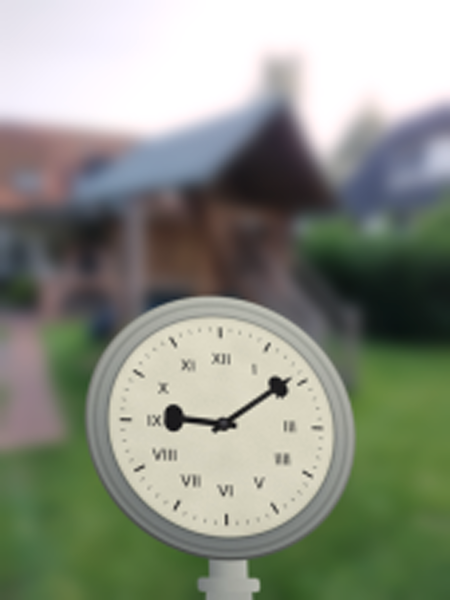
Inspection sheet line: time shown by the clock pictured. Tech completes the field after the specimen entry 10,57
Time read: 9,09
